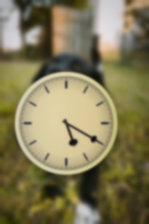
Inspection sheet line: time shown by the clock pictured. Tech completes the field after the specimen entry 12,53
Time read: 5,20
